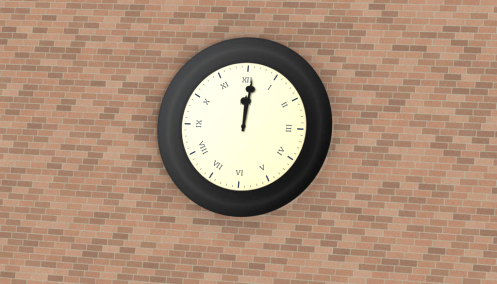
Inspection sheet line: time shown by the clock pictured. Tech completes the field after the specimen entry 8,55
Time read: 12,01
